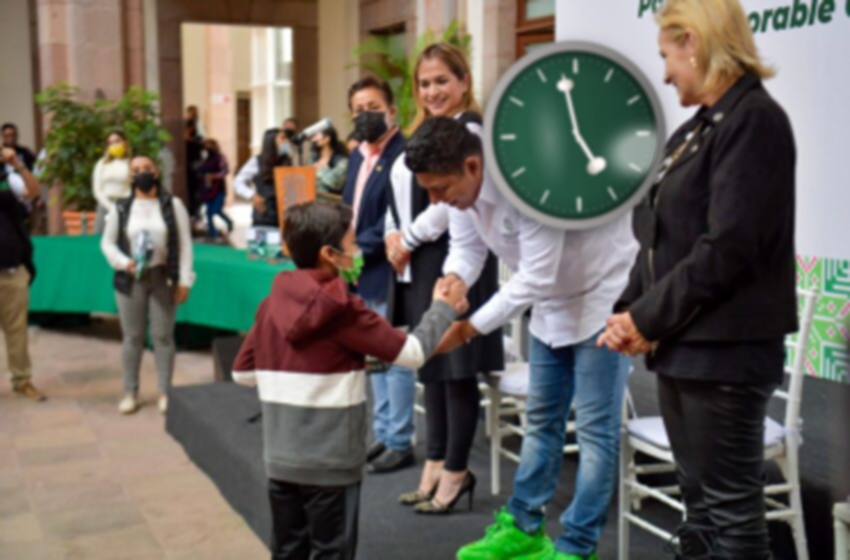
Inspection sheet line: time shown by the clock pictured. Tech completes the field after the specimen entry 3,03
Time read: 4,58
